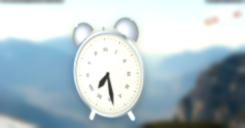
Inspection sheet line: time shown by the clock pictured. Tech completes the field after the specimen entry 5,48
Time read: 7,29
